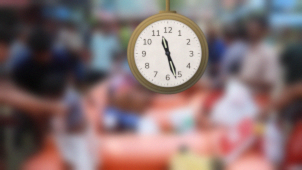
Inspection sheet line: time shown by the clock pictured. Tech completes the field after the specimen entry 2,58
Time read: 11,27
